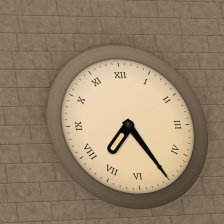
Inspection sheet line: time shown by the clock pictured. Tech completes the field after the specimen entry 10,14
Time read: 7,25
